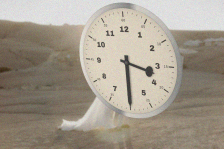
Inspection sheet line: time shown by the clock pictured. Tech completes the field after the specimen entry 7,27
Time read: 3,30
